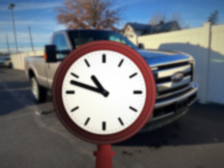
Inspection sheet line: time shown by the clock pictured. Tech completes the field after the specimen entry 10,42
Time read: 10,48
